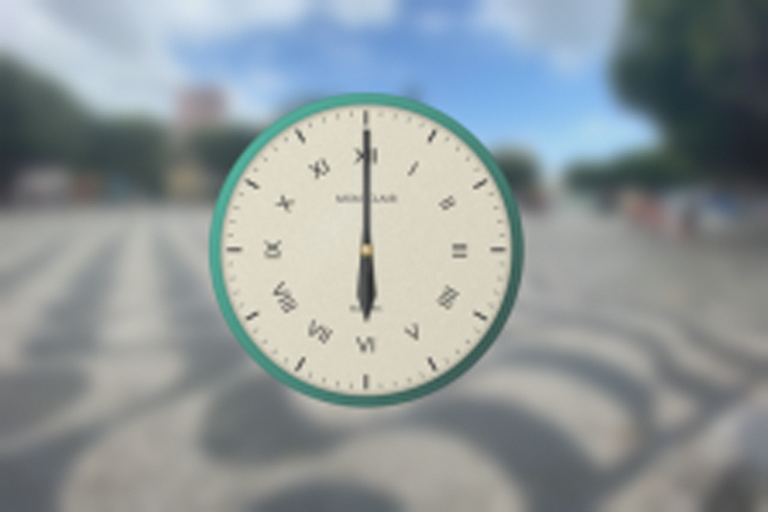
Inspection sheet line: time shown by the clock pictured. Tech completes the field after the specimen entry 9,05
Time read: 6,00
